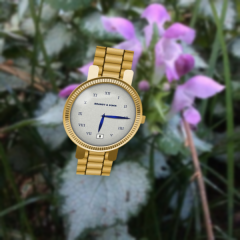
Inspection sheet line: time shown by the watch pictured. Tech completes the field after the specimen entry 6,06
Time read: 6,15
